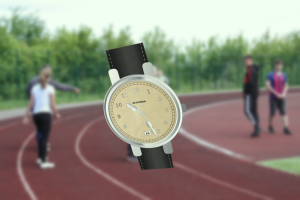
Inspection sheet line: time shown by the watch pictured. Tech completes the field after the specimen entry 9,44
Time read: 10,27
